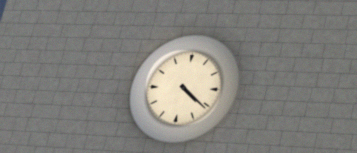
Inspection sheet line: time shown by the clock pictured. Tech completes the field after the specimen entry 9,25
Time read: 4,21
